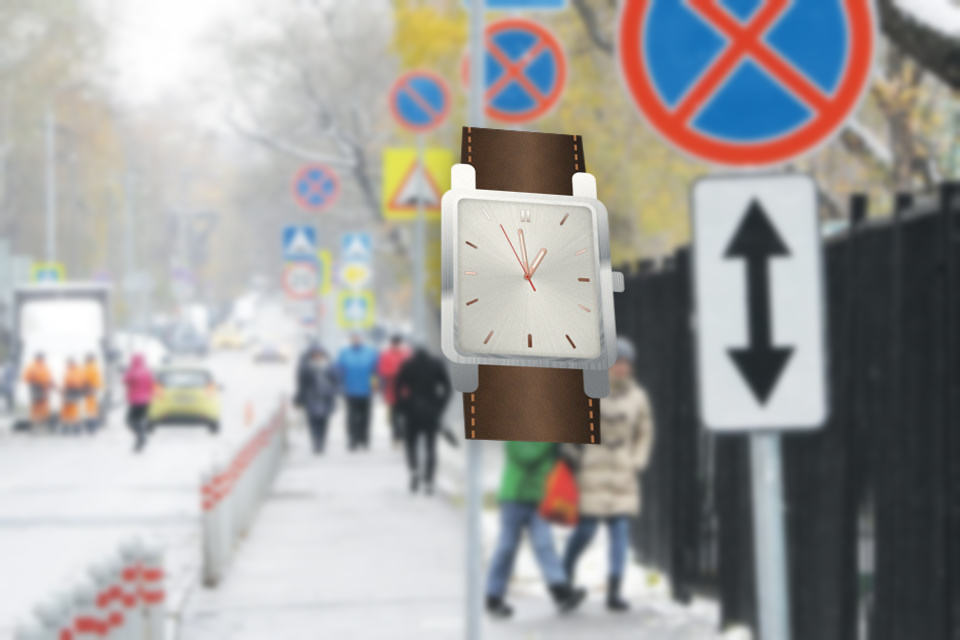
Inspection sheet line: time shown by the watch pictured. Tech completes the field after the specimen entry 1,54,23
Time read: 12,58,56
